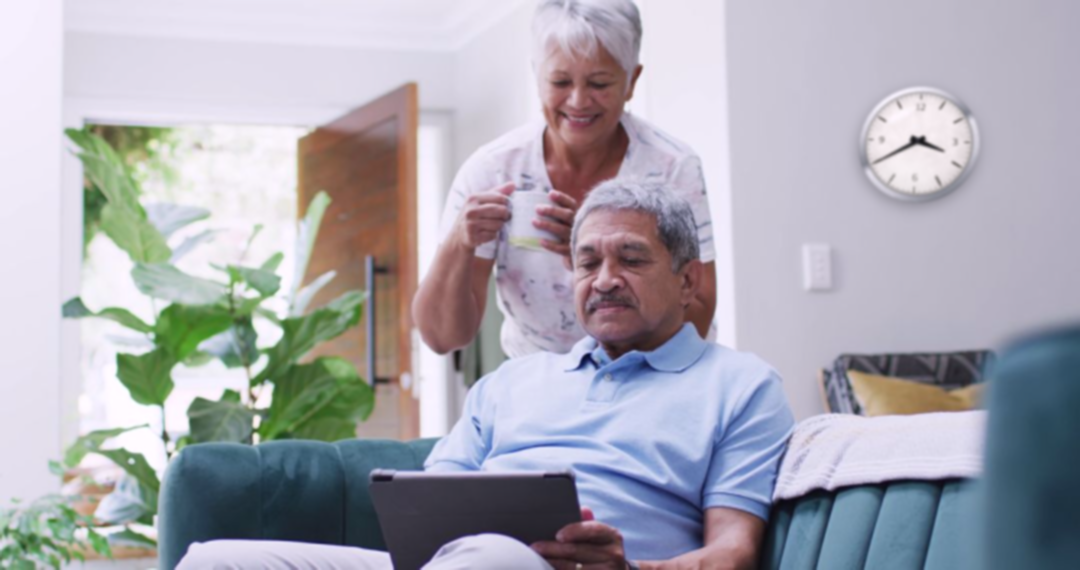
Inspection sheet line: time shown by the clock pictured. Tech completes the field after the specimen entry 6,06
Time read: 3,40
